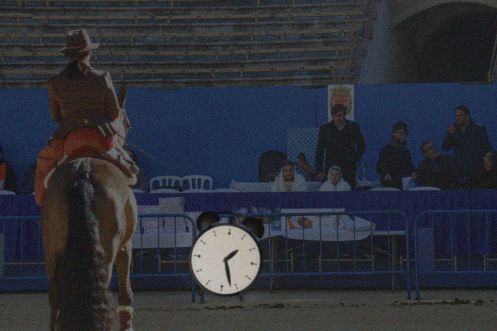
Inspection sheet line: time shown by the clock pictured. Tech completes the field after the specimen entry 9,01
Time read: 1,27
